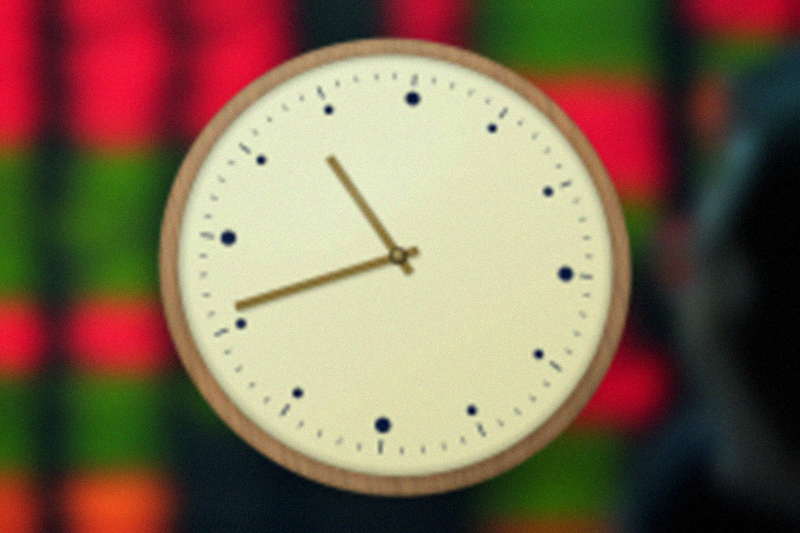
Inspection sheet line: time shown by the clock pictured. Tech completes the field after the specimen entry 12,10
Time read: 10,41
